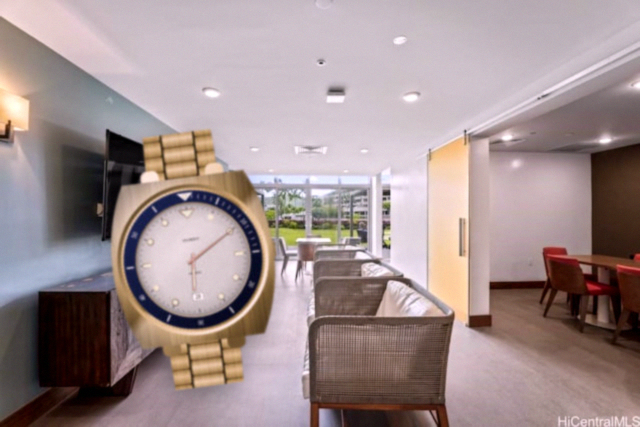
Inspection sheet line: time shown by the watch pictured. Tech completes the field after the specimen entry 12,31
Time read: 6,10
